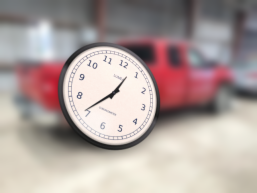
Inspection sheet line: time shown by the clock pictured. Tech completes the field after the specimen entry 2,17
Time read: 12,36
